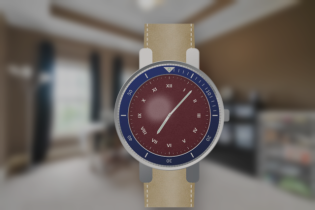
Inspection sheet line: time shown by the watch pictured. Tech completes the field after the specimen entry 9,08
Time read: 7,07
